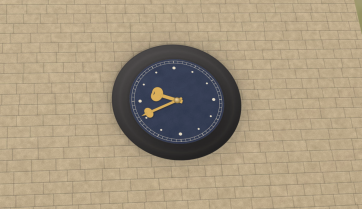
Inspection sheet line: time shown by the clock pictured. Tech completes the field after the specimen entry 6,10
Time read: 9,41
